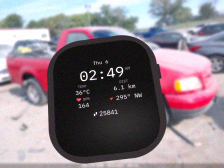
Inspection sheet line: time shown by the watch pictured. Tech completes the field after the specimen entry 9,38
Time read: 2,49
